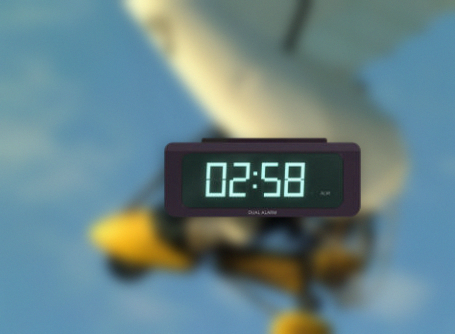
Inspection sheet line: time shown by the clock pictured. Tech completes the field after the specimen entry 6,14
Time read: 2,58
